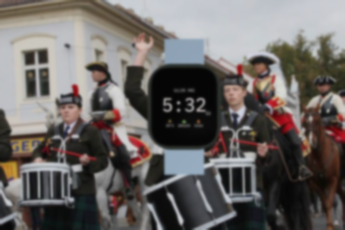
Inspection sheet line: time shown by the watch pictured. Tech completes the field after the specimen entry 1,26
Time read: 5,32
